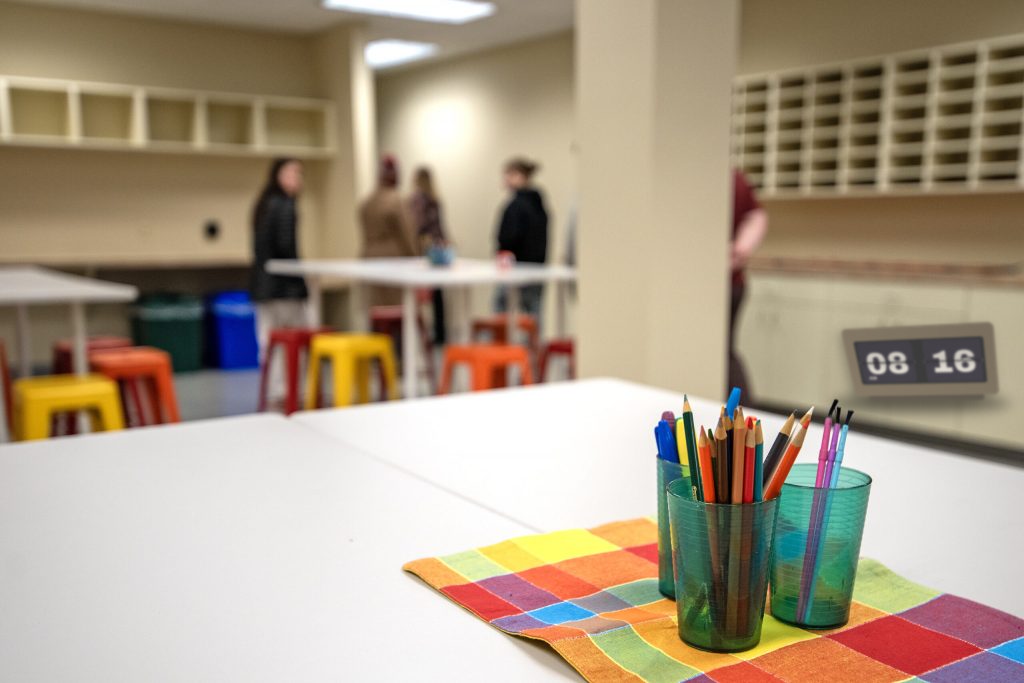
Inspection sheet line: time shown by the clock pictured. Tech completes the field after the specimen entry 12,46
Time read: 8,16
